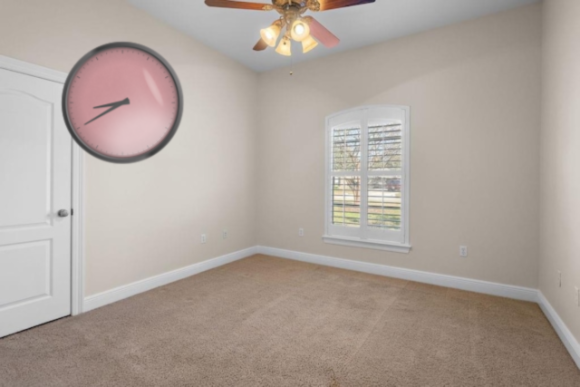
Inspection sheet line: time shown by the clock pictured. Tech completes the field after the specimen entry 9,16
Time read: 8,40
